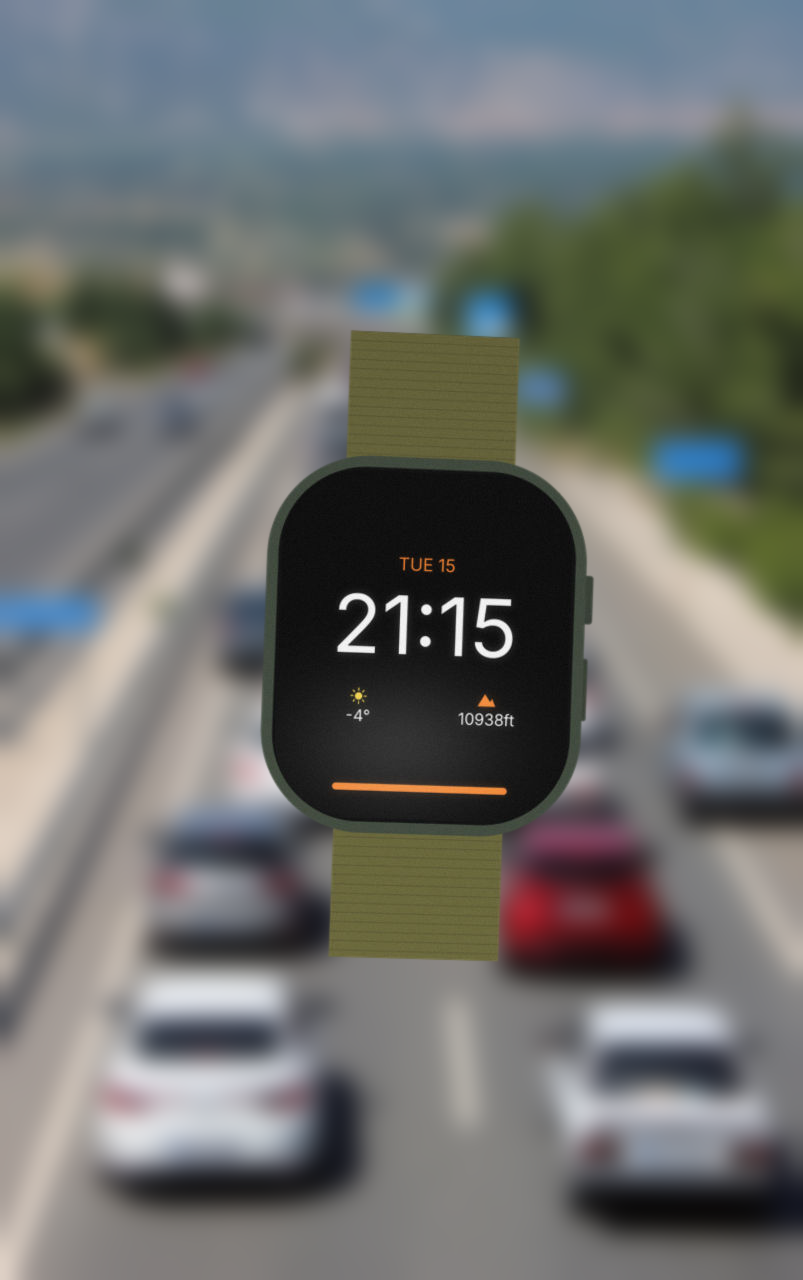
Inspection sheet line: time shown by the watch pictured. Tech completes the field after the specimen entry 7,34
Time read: 21,15
